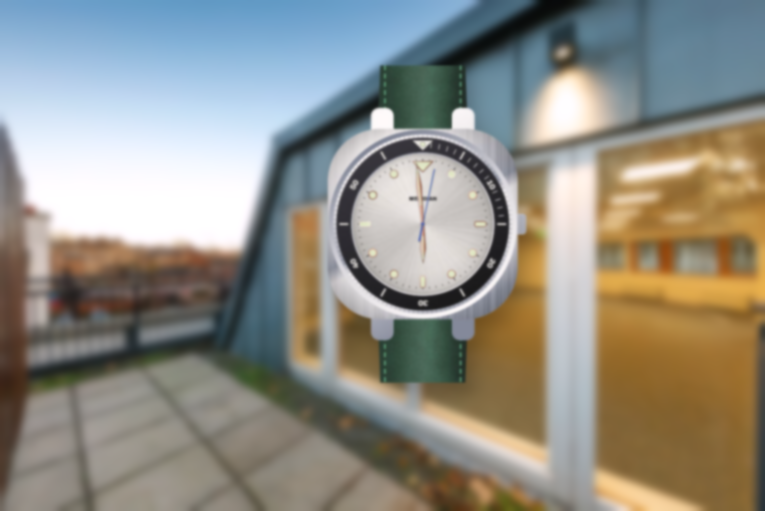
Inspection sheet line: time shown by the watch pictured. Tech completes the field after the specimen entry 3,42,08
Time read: 5,59,02
